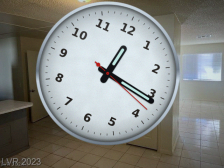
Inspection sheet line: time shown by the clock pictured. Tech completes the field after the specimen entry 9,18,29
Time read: 12,16,18
